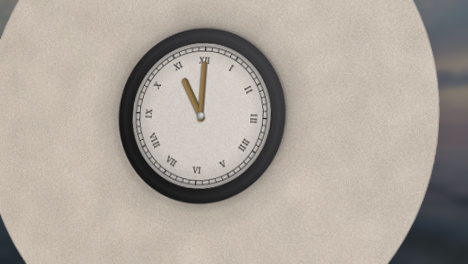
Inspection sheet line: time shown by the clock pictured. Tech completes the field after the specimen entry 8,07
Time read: 11,00
